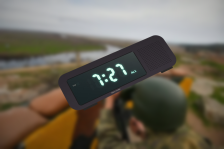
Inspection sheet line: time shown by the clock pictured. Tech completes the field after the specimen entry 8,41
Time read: 7,27
